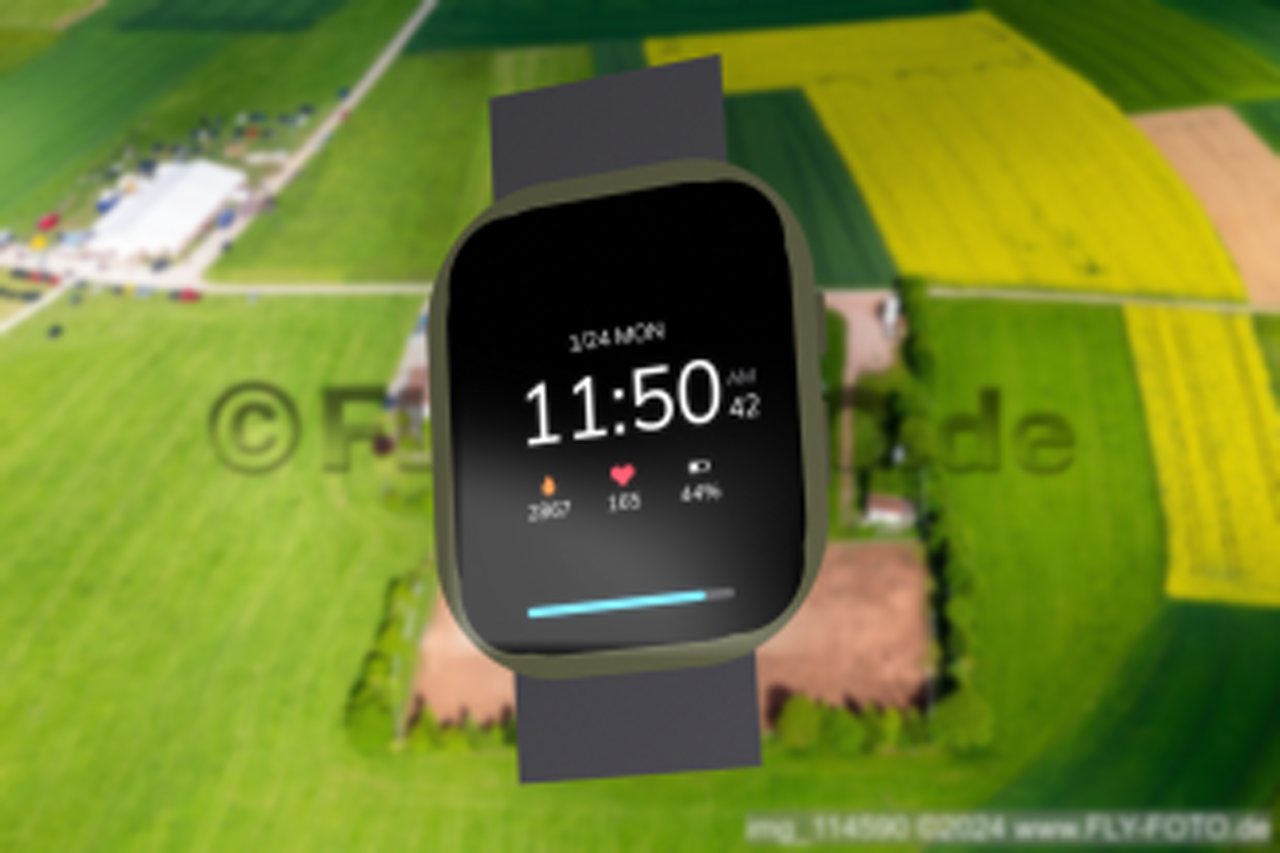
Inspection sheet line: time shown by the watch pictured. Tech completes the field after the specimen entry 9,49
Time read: 11,50
